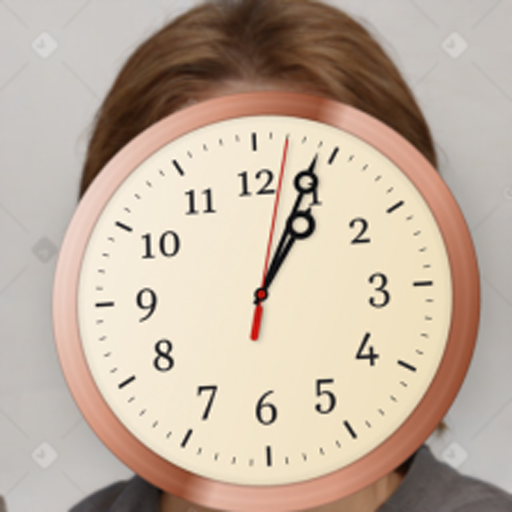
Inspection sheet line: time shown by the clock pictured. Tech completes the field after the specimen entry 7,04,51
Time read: 1,04,02
